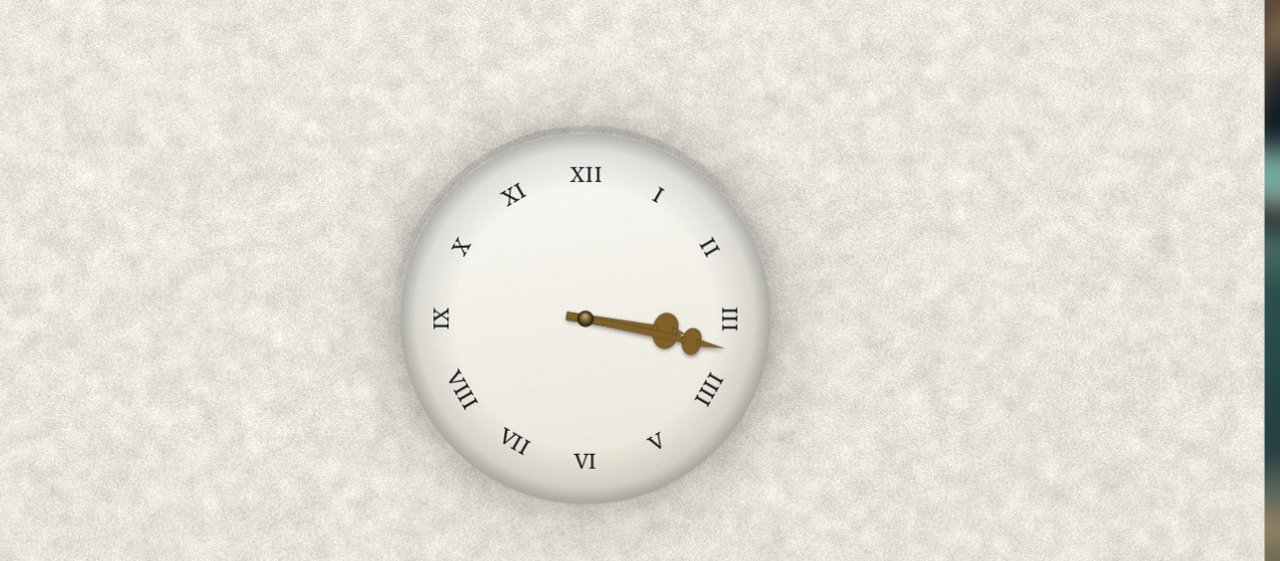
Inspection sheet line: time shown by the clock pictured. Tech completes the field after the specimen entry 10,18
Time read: 3,17
